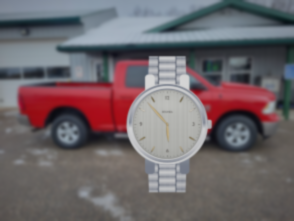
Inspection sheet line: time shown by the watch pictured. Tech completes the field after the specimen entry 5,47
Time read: 5,53
